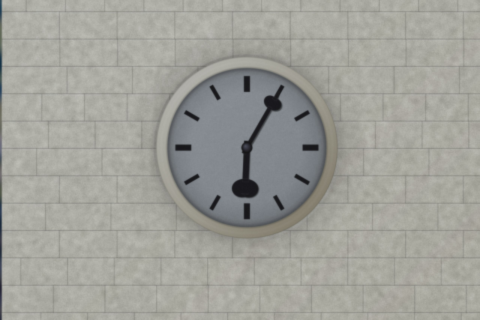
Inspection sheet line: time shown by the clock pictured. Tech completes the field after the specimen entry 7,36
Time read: 6,05
